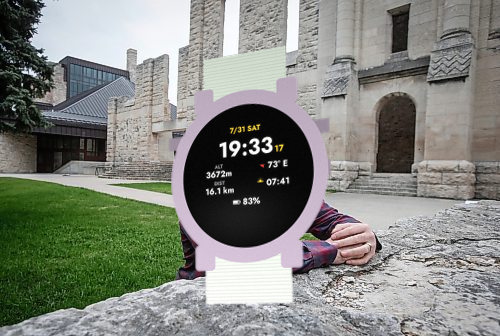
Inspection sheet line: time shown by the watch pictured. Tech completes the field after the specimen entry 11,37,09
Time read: 19,33,17
